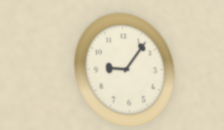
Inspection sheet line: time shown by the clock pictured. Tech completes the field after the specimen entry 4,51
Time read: 9,07
